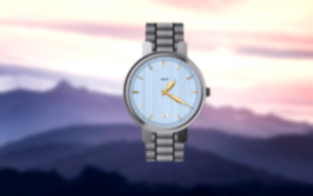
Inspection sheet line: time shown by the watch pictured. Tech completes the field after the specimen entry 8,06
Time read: 1,20
